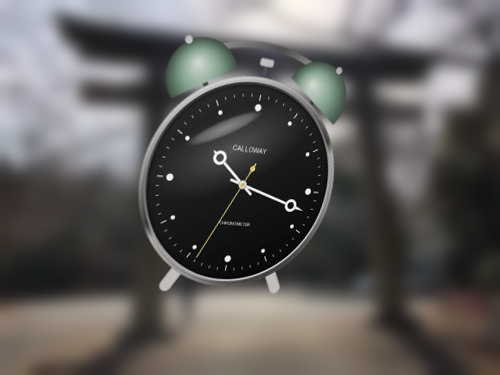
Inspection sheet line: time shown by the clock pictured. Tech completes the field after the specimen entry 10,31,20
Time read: 10,17,34
